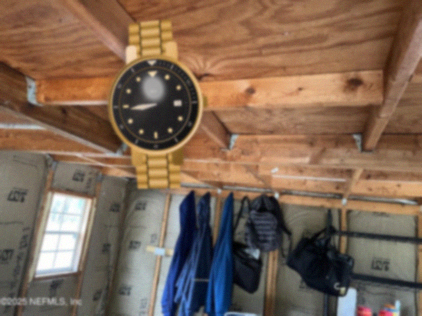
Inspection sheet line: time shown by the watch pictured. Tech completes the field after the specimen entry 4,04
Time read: 8,44
